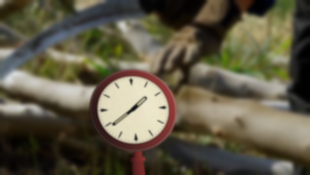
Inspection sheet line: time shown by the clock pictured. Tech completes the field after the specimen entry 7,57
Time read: 1,39
